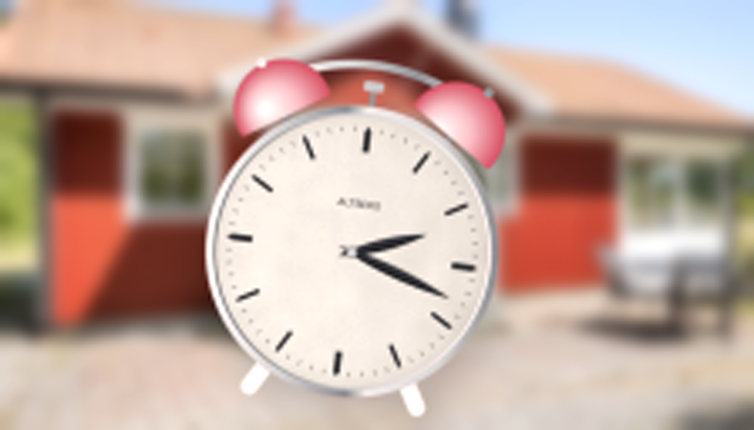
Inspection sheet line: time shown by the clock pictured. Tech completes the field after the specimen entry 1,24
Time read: 2,18
